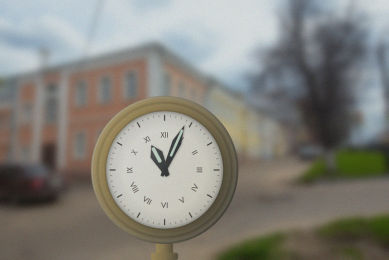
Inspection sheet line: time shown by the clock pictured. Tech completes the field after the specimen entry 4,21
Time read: 11,04
